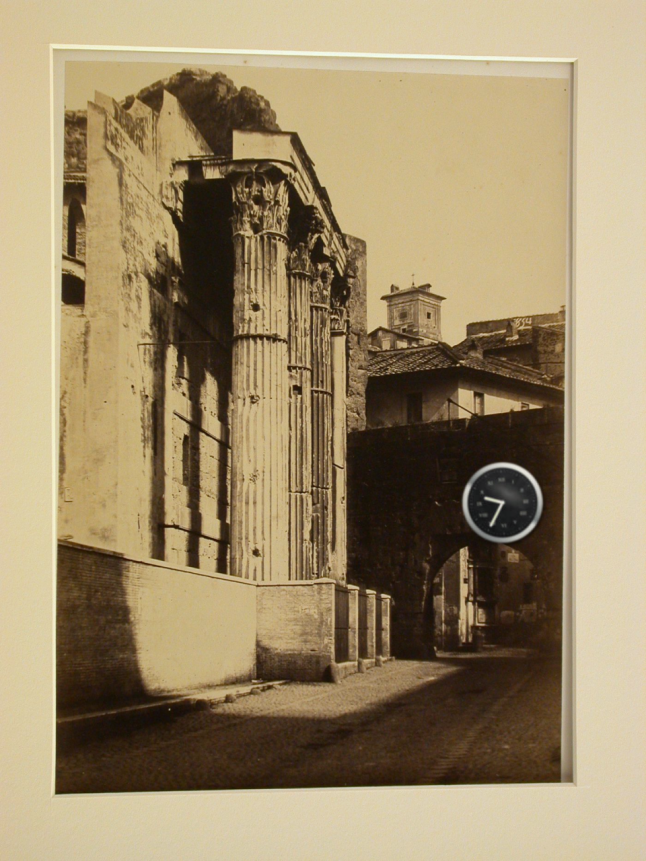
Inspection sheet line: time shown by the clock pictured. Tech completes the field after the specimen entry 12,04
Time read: 9,35
